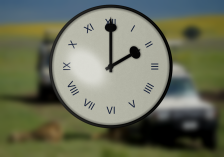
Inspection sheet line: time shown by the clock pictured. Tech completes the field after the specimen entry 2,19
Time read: 2,00
